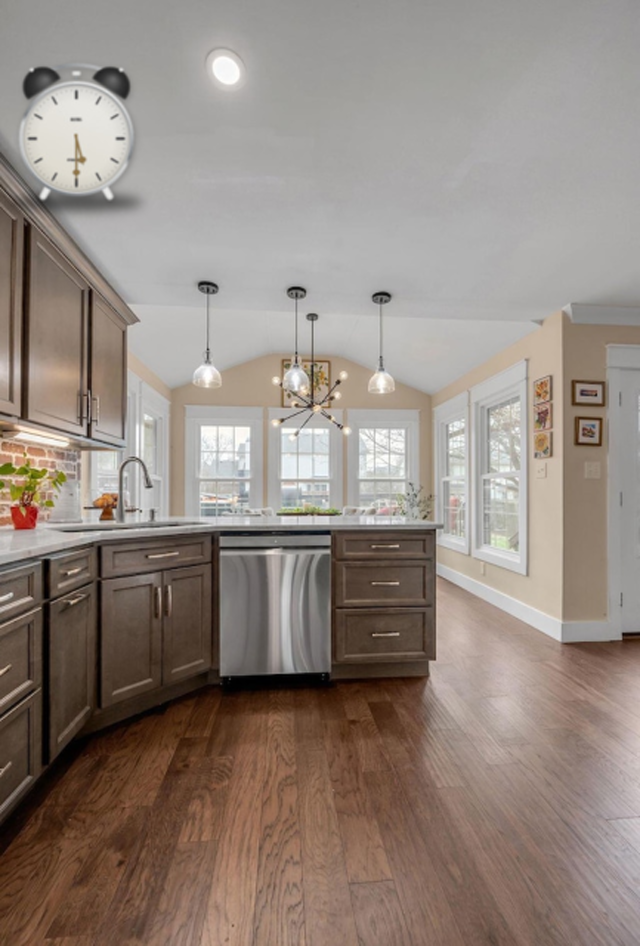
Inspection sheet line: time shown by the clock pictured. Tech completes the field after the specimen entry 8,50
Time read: 5,30
